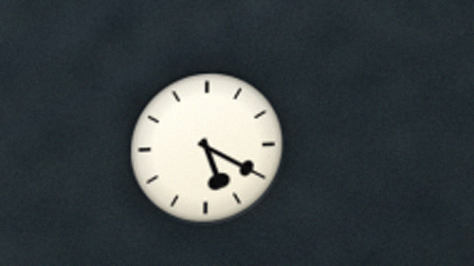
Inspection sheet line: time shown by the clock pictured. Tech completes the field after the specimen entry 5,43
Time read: 5,20
